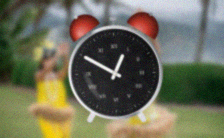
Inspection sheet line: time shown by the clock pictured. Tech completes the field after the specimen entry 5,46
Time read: 12,50
